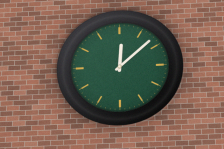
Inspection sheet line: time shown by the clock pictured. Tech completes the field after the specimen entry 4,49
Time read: 12,08
